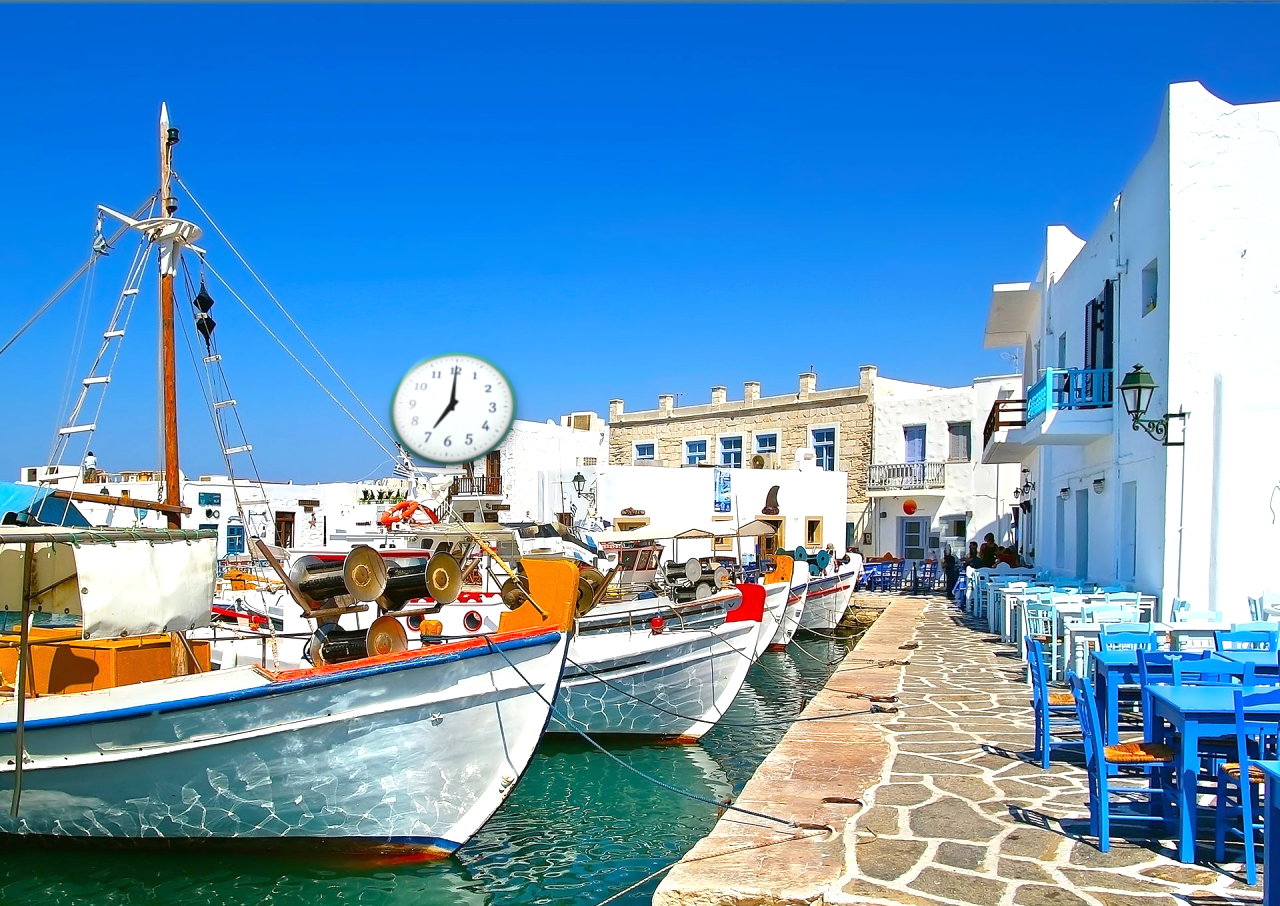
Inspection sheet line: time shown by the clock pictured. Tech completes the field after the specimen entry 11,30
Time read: 7,00
